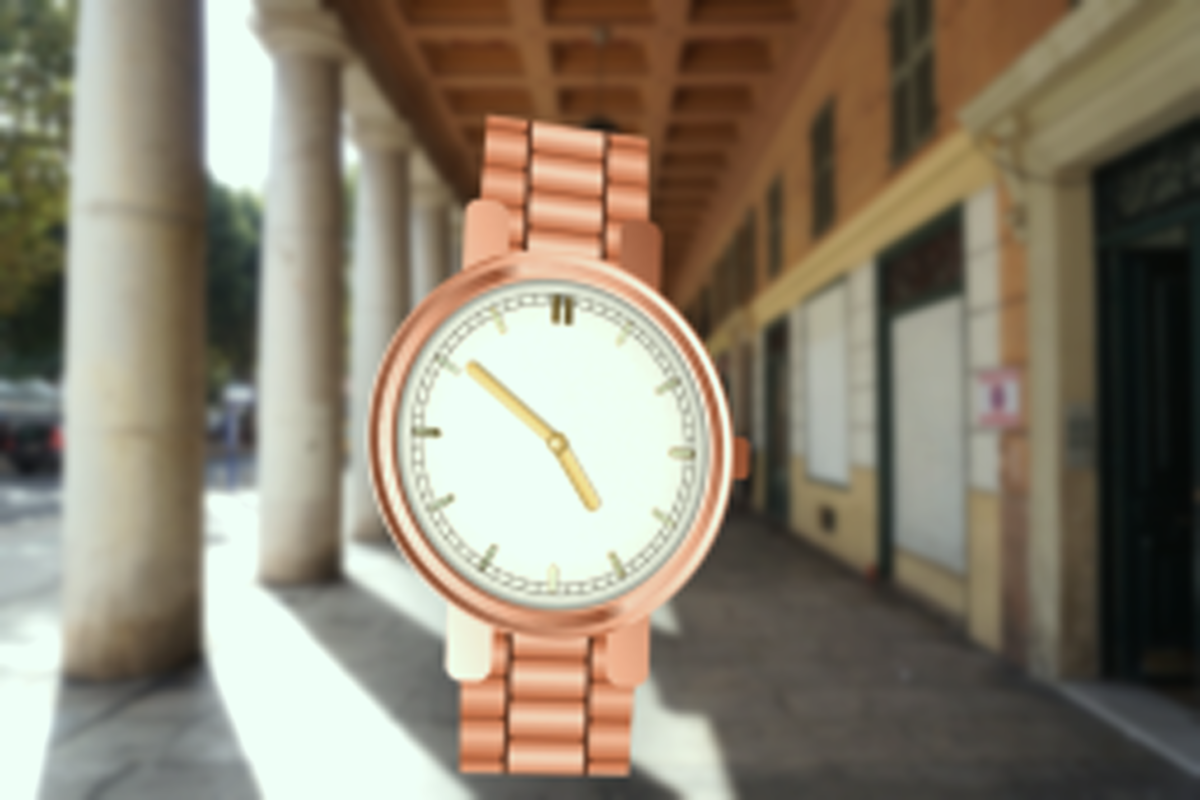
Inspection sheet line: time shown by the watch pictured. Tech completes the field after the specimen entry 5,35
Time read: 4,51
